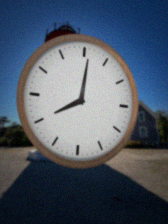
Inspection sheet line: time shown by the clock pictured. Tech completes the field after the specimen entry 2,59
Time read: 8,01
